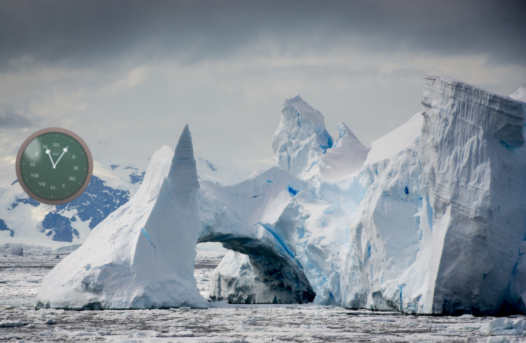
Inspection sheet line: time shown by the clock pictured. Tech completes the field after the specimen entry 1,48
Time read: 11,05
